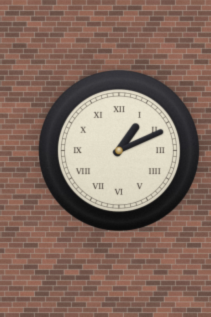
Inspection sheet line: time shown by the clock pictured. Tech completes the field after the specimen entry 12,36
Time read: 1,11
